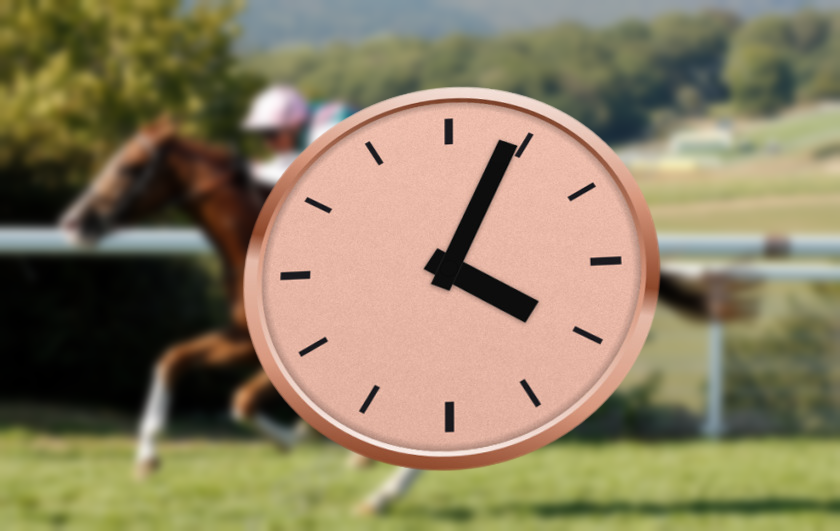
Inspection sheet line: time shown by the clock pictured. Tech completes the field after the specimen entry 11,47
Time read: 4,04
